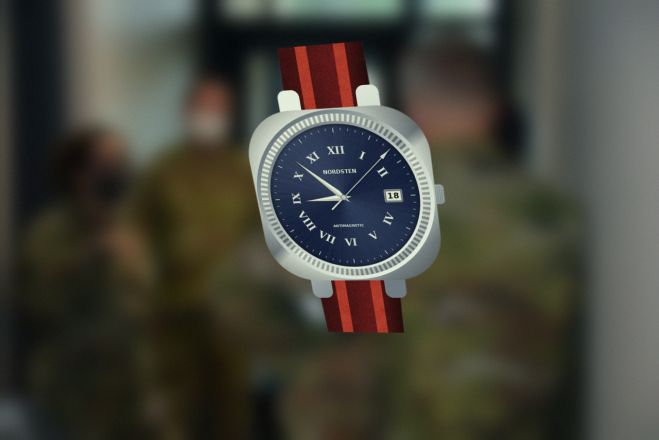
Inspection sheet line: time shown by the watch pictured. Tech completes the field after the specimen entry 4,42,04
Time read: 8,52,08
